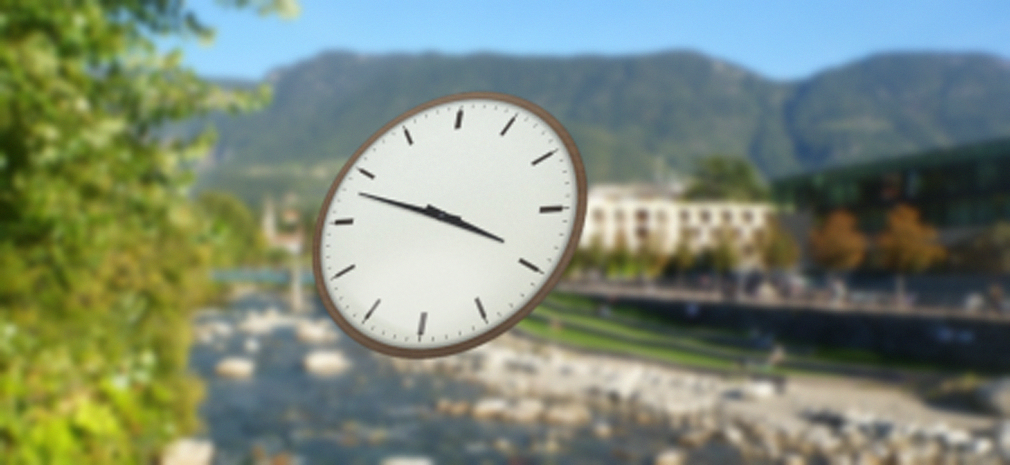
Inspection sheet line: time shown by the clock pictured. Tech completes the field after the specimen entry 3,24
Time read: 3,48
